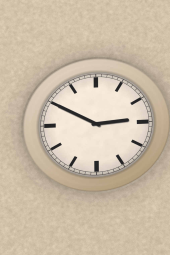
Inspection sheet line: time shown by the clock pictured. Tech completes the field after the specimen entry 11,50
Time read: 2,50
